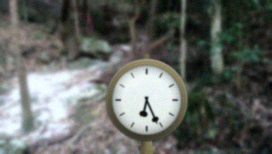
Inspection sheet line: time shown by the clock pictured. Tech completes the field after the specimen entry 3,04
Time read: 6,26
